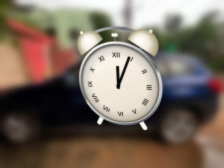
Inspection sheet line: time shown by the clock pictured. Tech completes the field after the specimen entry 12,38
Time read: 12,04
